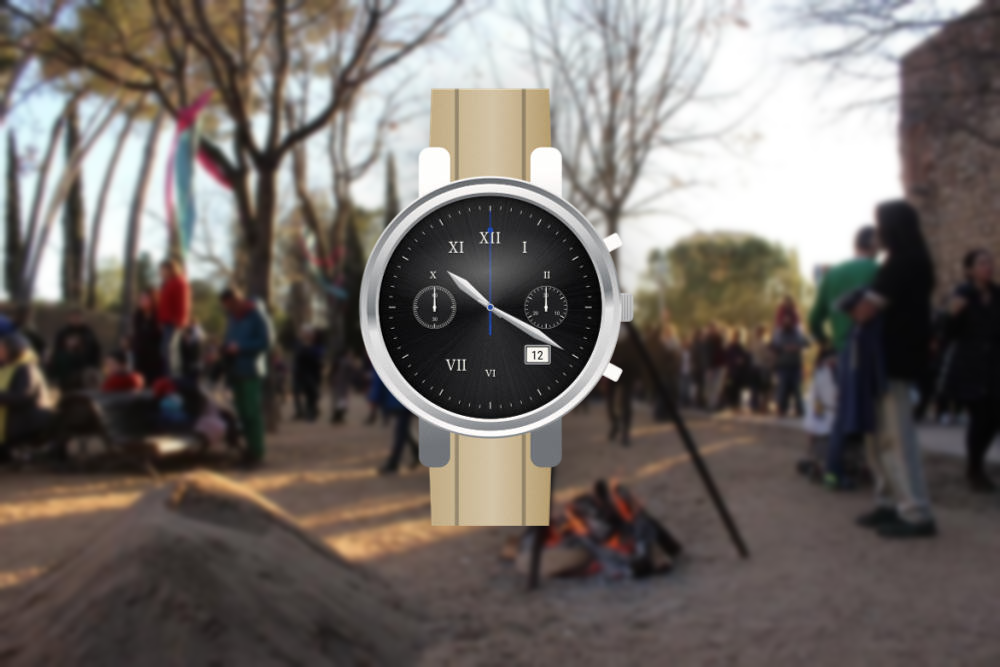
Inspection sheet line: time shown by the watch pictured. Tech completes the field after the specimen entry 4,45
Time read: 10,20
